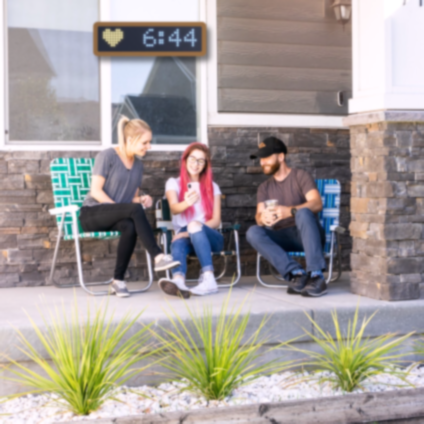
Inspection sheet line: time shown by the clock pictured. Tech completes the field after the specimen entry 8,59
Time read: 6,44
